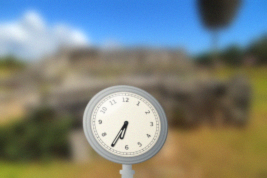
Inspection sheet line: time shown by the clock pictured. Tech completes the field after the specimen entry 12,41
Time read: 6,35
